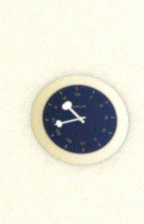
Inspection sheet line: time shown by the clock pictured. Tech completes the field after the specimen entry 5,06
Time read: 10,43
